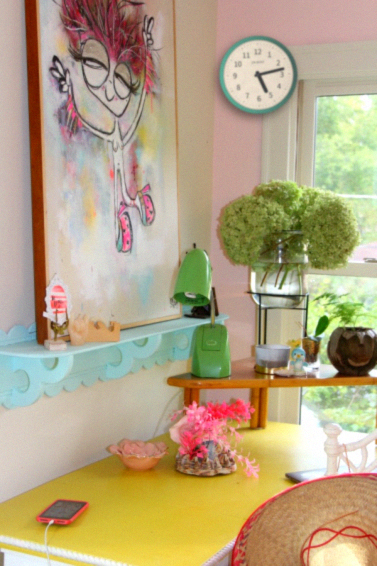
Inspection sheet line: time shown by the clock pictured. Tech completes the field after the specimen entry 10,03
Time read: 5,13
